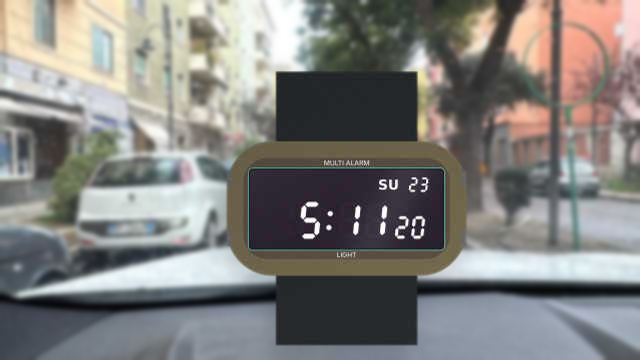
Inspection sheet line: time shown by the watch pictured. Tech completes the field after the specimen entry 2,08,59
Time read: 5,11,20
